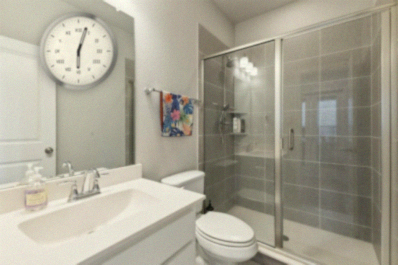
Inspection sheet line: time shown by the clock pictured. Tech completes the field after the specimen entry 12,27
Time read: 6,03
